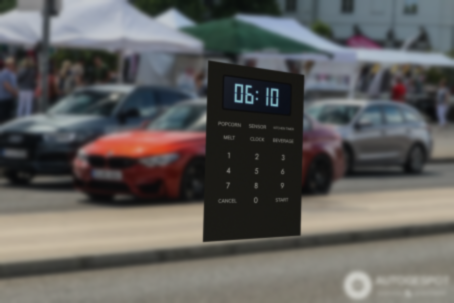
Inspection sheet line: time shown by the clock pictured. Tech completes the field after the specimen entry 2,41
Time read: 6,10
